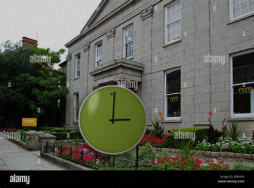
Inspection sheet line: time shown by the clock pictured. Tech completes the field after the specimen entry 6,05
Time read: 3,01
